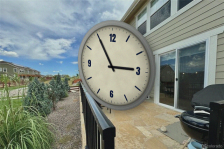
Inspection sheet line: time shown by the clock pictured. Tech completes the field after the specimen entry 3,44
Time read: 2,55
